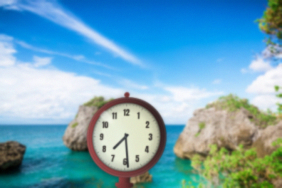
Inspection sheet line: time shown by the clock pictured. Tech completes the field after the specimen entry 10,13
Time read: 7,29
